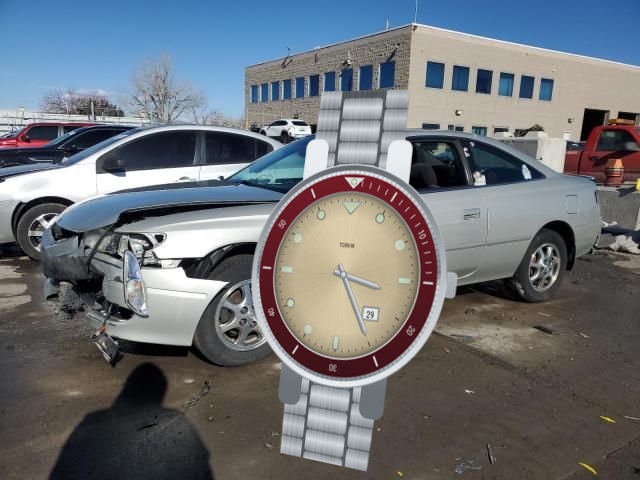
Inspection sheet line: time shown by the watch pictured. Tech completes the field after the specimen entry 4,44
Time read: 3,25
